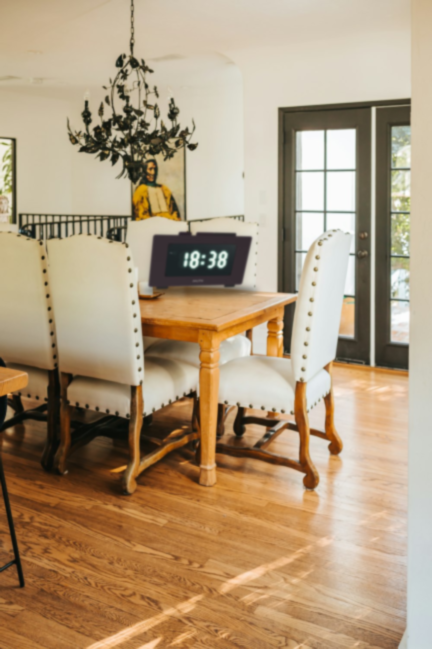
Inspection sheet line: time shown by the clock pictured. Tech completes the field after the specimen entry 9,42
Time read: 18,38
